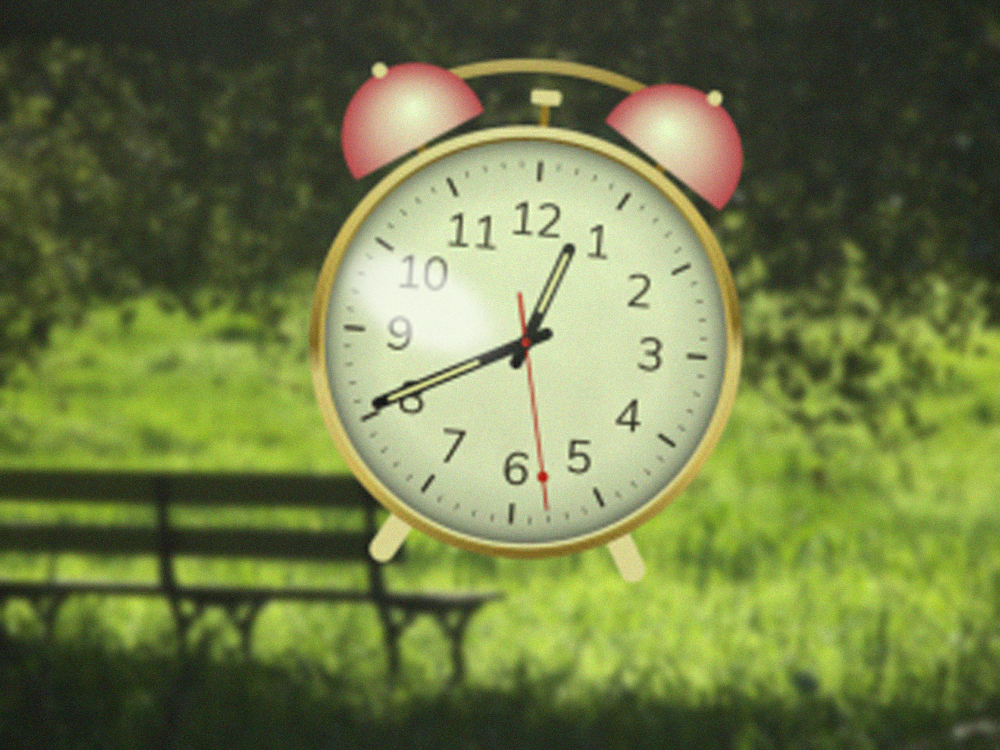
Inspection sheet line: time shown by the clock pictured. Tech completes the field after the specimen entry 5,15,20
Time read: 12,40,28
